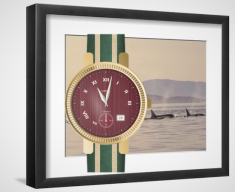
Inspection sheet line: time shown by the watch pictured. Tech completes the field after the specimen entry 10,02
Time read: 11,02
